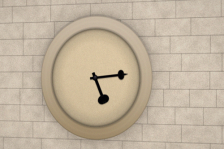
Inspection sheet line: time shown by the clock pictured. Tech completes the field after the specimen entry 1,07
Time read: 5,14
